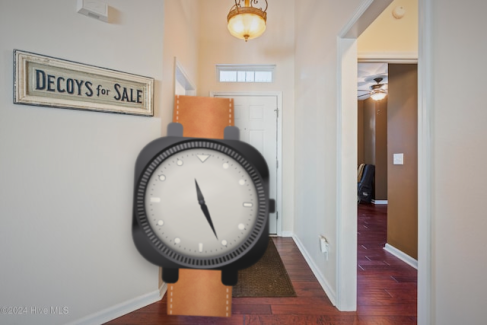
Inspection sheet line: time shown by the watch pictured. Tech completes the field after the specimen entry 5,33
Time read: 11,26
